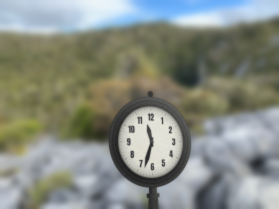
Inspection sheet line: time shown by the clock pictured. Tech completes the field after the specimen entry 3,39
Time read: 11,33
